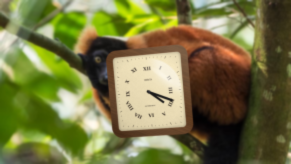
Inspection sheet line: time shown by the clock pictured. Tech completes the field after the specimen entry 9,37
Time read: 4,19
